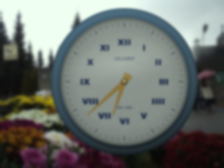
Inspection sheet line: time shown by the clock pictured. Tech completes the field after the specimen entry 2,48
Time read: 6,38
